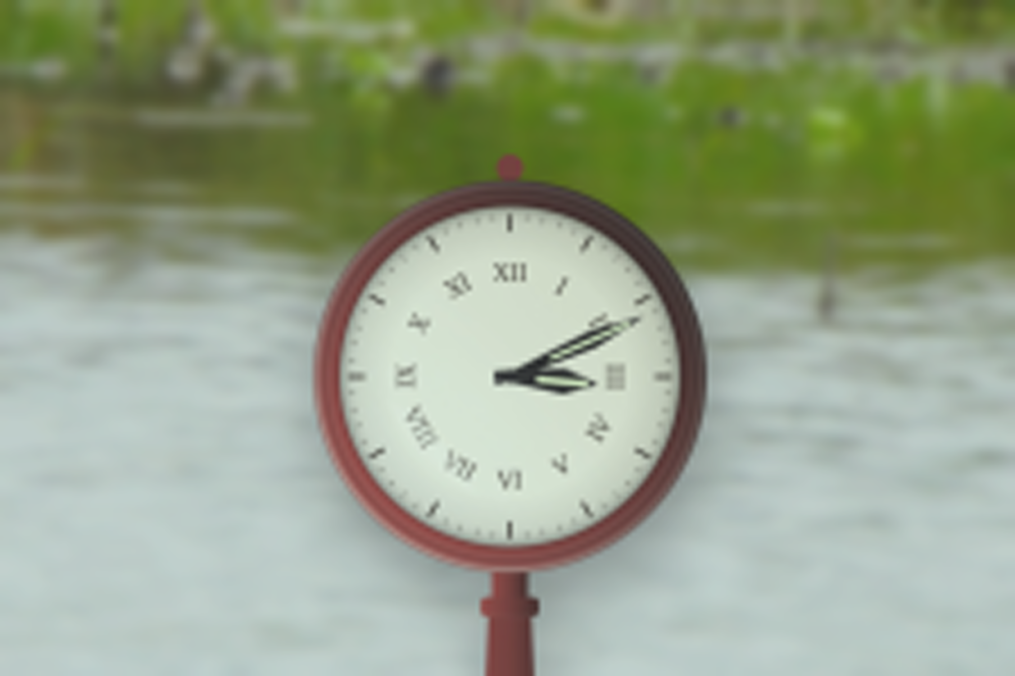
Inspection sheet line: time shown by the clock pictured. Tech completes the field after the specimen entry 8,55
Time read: 3,11
